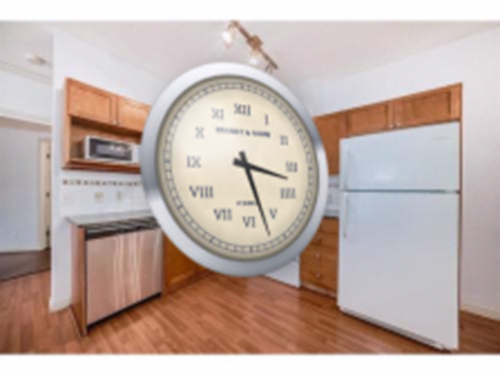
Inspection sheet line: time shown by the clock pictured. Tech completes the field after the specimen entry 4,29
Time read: 3,27
